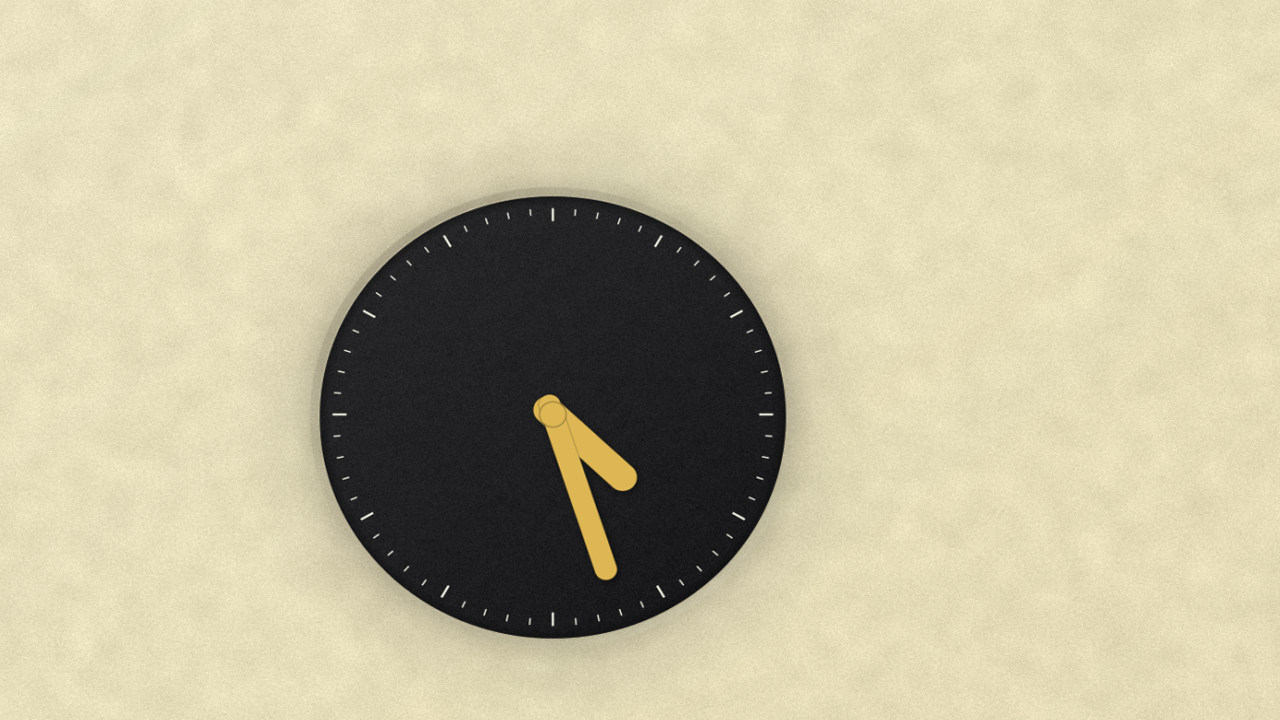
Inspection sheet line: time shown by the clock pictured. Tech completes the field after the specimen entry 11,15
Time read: 4,27
